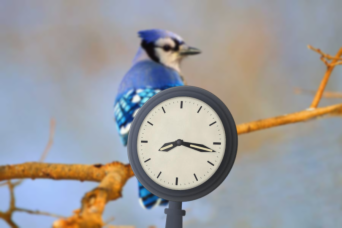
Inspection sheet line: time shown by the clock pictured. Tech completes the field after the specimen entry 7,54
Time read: 8,17
